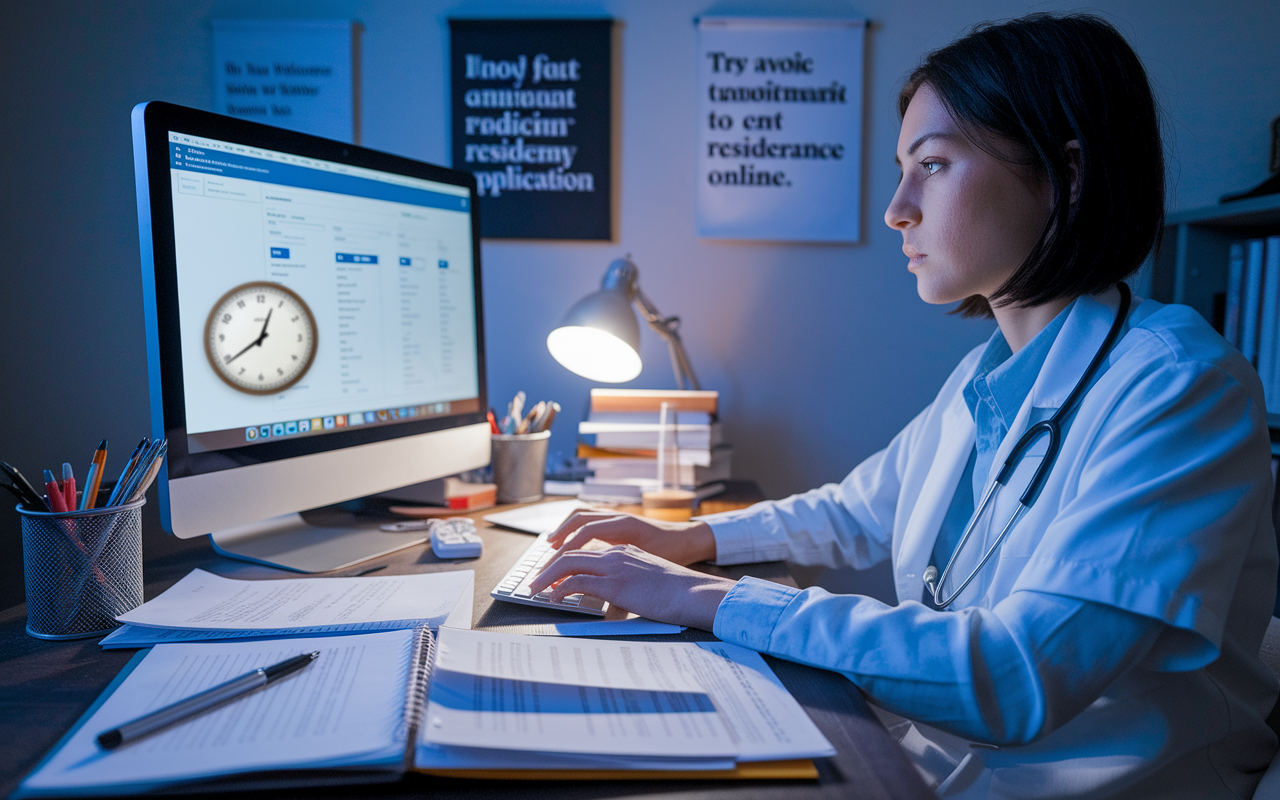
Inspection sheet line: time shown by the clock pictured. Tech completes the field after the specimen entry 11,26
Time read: 12,39
